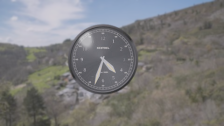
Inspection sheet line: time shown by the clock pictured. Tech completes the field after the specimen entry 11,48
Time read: 4,33
